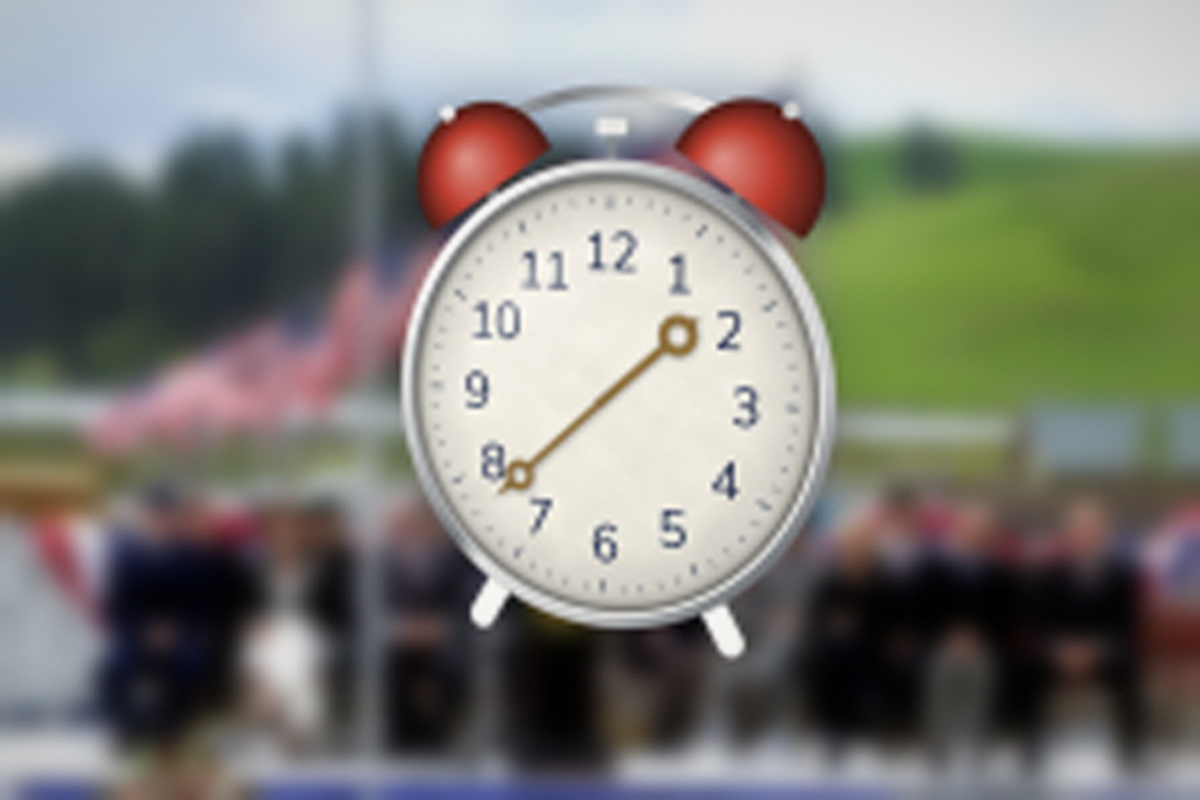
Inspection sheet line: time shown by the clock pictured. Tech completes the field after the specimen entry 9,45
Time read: 1,38
